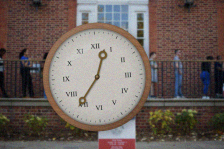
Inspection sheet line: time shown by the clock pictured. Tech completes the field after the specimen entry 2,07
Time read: 12,36
